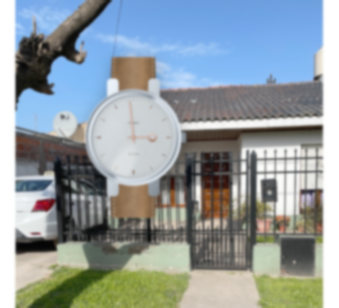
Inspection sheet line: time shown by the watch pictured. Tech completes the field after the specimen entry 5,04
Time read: 2,59
